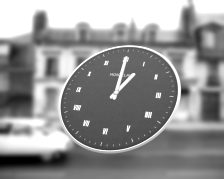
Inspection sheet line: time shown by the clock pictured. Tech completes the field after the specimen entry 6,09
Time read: 1,00
